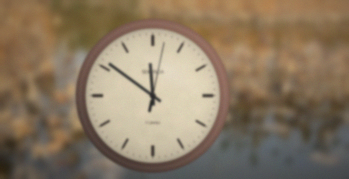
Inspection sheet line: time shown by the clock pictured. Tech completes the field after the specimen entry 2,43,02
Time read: 11,51,02
